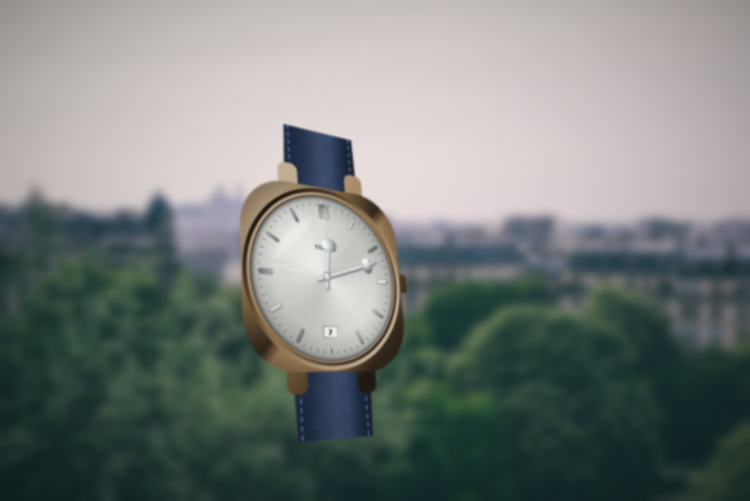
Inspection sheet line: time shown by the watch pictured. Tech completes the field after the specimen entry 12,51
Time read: 12,12
